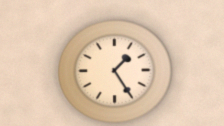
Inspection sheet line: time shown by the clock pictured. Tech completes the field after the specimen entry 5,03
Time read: 1,25
